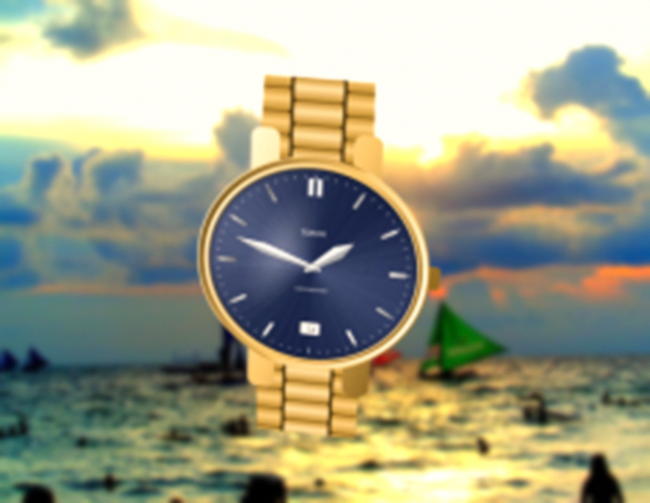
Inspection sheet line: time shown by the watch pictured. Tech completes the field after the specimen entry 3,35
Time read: 1,48
